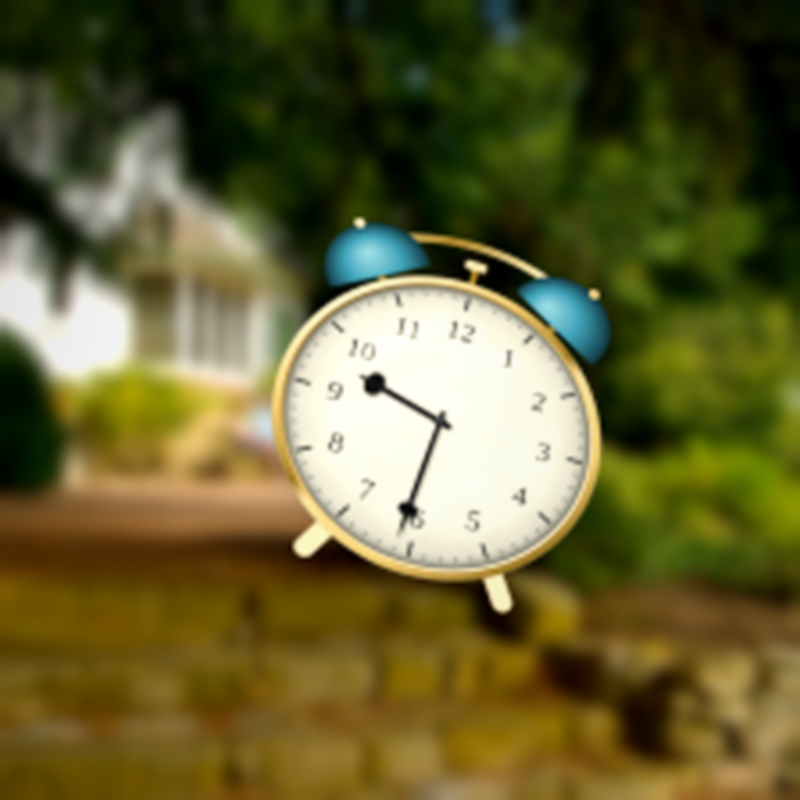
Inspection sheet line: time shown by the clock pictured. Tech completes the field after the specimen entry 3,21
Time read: 9,31
